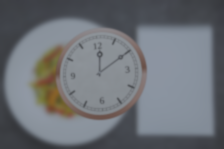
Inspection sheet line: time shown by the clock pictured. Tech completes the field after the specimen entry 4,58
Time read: 12,10
